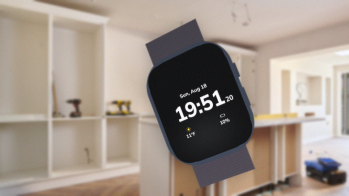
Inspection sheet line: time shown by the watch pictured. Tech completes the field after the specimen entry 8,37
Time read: 19,51
